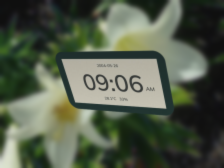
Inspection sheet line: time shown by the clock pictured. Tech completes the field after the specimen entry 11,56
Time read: 9,06
